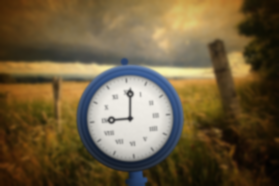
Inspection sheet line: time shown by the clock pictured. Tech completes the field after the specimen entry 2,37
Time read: 9,01
